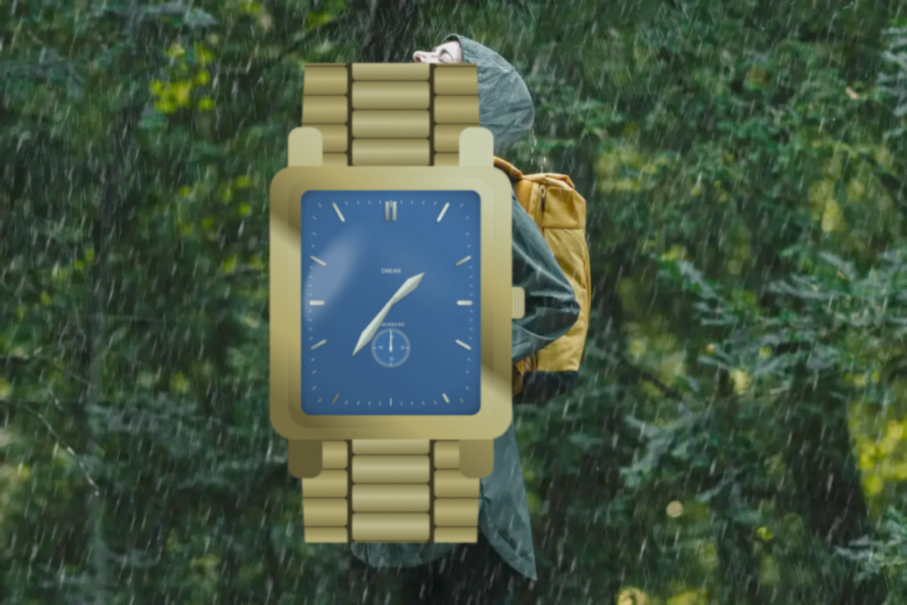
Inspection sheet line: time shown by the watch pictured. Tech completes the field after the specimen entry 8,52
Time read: 1,36
